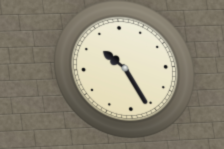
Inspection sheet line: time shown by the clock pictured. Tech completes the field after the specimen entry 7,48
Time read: 10,26
